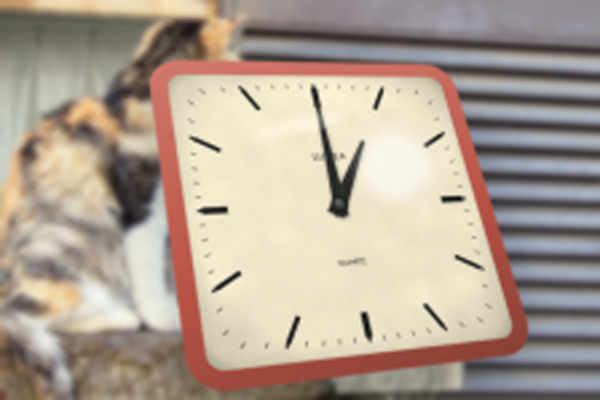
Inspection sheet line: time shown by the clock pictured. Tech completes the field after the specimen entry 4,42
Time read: 1,00
